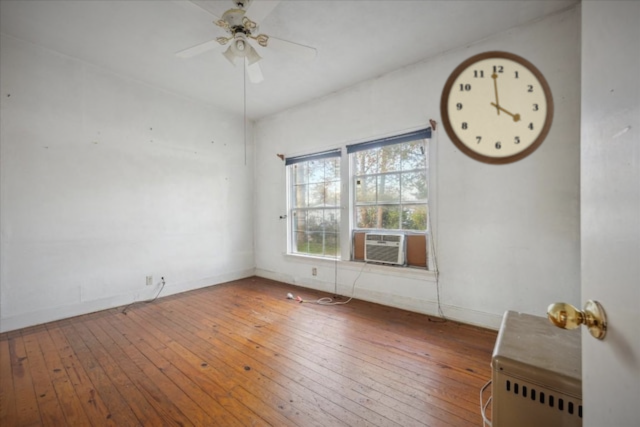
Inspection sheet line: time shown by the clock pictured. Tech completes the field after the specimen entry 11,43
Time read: 3,59
